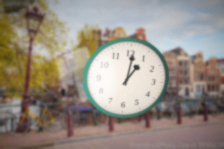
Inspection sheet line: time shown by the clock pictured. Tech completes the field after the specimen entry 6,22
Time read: 1,01
